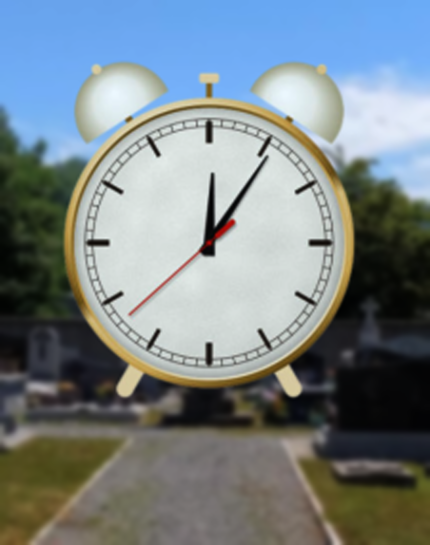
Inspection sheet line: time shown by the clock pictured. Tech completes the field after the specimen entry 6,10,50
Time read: 12,05,38
